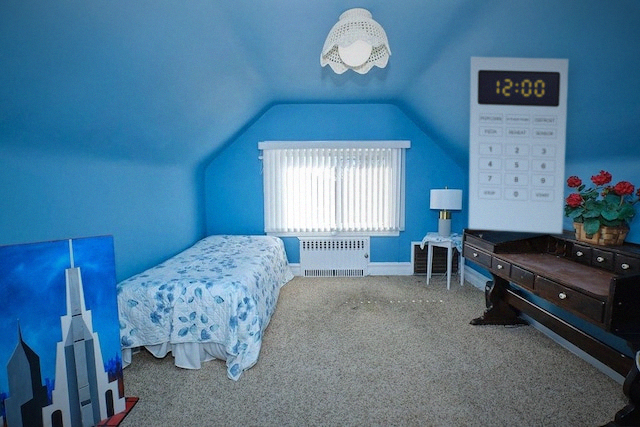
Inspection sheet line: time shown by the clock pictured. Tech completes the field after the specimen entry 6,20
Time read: 12,00
